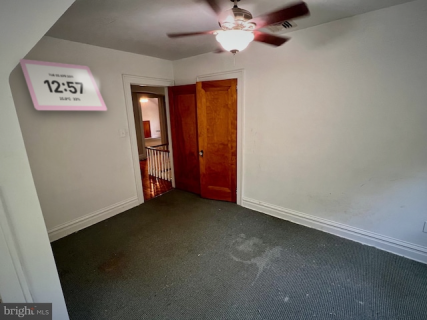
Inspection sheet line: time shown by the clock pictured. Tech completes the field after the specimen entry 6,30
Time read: 12,57
